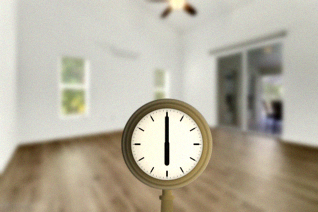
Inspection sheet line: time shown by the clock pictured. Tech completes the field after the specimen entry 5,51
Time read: 6,00
